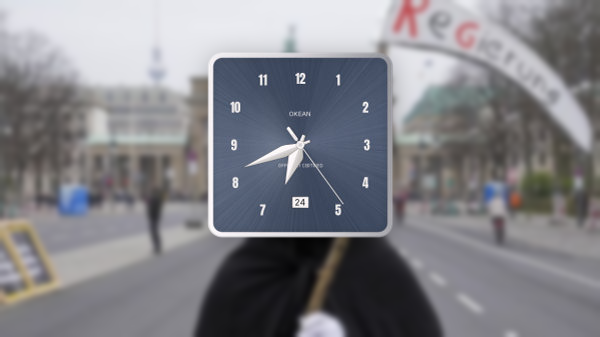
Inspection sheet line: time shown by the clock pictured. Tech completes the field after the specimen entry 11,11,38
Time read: 6,41,24
